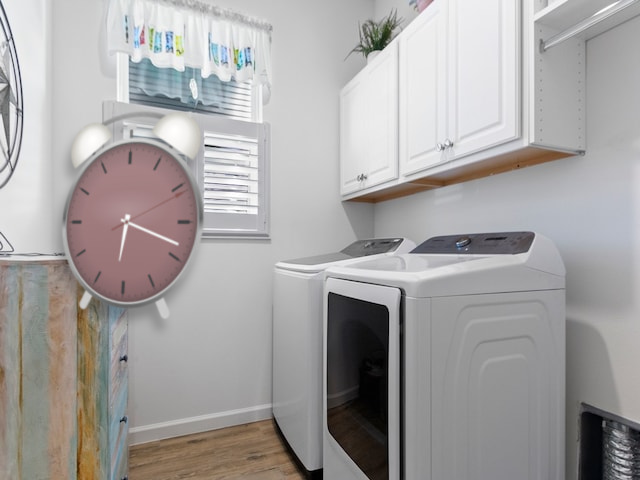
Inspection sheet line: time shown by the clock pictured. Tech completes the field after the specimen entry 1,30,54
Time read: 6,18,11
